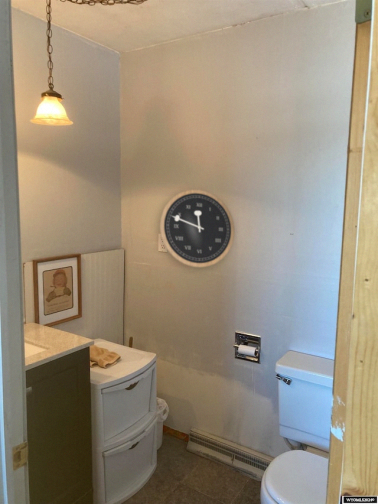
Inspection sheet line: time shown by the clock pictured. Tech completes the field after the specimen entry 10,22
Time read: 11,48
